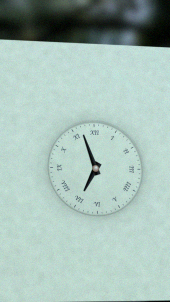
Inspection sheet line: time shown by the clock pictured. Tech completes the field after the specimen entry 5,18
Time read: 6,57
